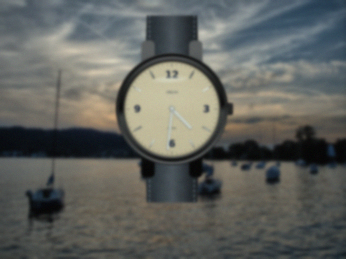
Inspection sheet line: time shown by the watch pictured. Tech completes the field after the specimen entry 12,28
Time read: 4,31
